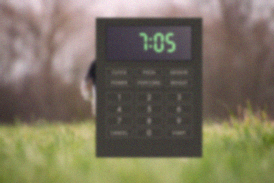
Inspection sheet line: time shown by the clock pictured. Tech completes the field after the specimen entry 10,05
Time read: 7,05
